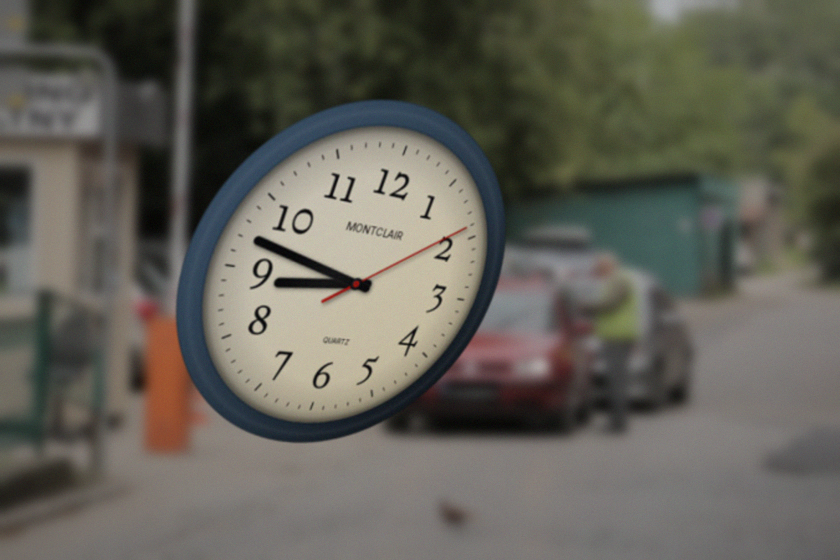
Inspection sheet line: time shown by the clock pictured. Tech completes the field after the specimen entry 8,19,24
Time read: 8,47,09
